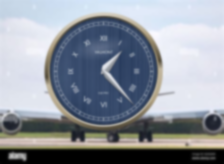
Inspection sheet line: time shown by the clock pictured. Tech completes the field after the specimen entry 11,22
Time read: 1,23
